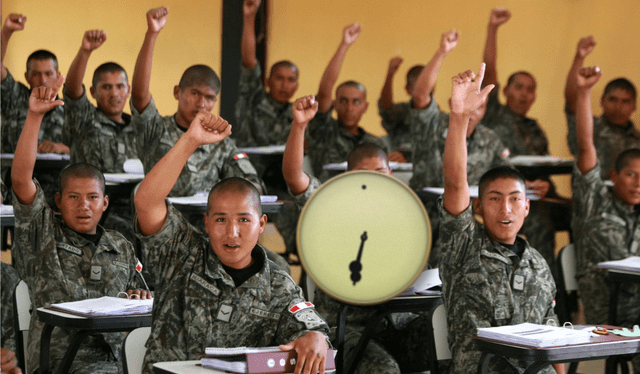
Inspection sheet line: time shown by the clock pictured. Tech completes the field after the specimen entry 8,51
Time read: 6,32
